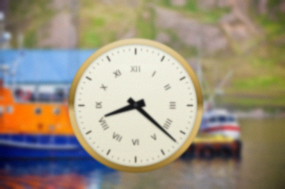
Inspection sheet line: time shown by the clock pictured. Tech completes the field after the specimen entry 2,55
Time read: 8,22
